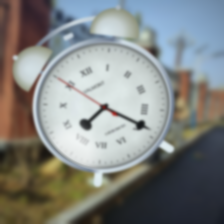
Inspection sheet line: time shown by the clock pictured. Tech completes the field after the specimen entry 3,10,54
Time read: 8,23,55
